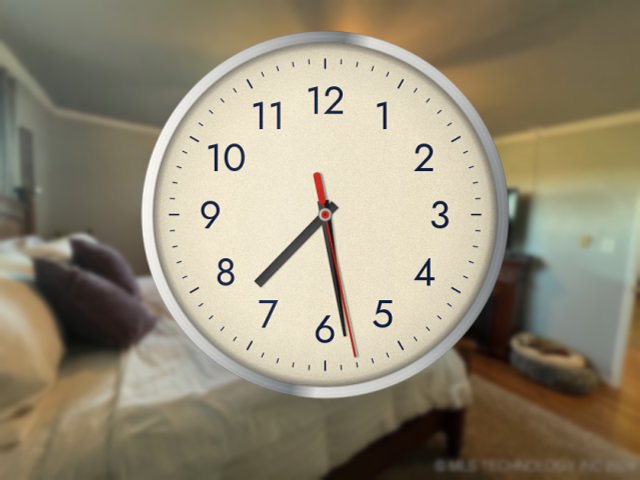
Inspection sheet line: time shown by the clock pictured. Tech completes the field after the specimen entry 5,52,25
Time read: 7,28,28
